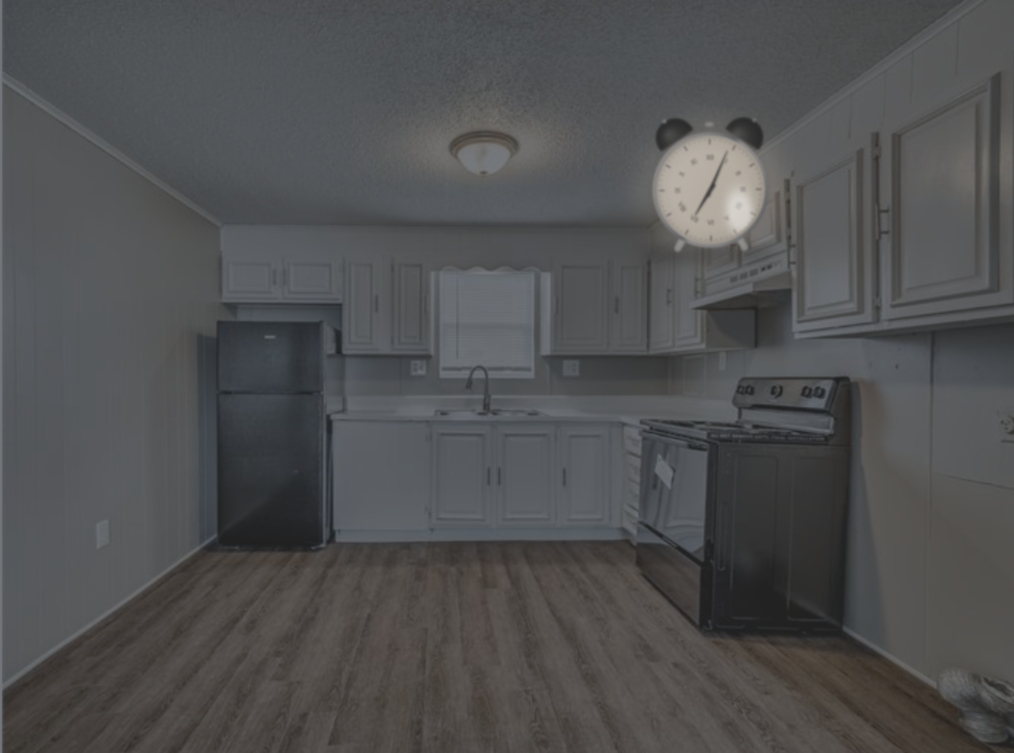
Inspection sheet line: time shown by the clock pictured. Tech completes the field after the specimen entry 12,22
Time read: 7,04
